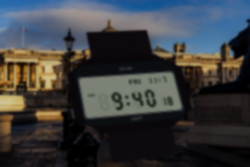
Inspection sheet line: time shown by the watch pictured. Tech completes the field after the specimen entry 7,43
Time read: 9,40
